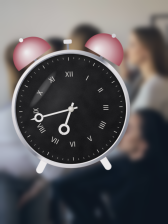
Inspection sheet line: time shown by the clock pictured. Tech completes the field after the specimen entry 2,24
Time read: 6,43
